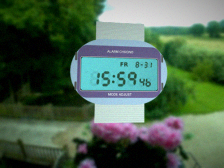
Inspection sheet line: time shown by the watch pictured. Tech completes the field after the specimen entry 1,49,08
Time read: 15,59,46
